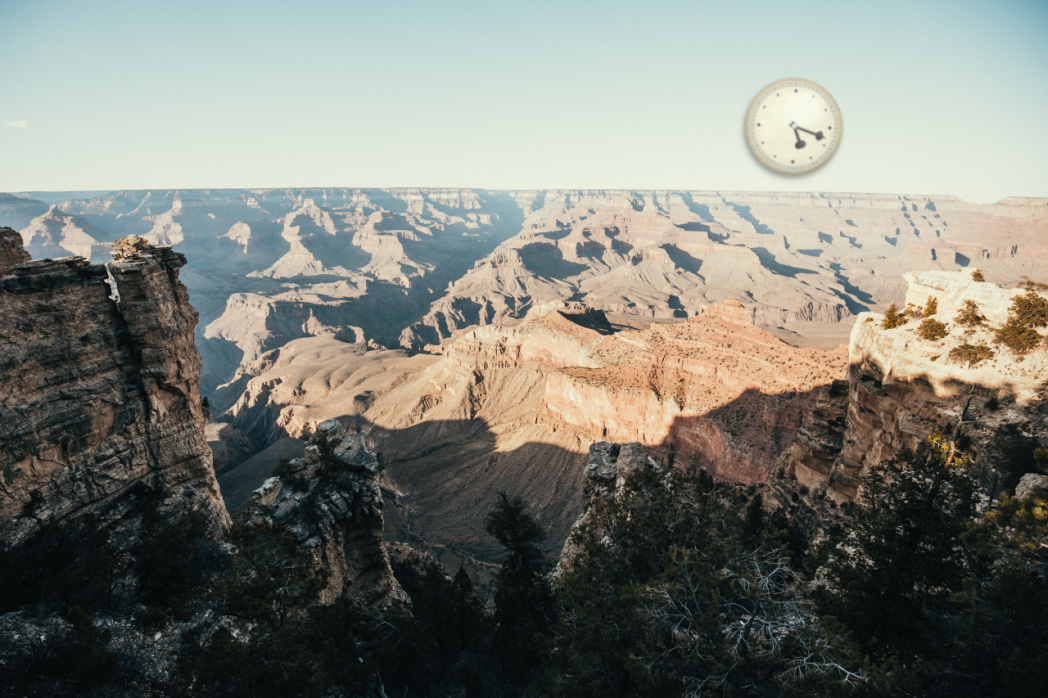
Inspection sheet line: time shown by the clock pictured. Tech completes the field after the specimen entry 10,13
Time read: 5,18
